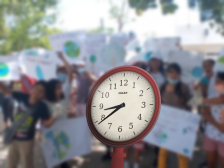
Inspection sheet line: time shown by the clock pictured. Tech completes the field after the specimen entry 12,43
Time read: 8,39
